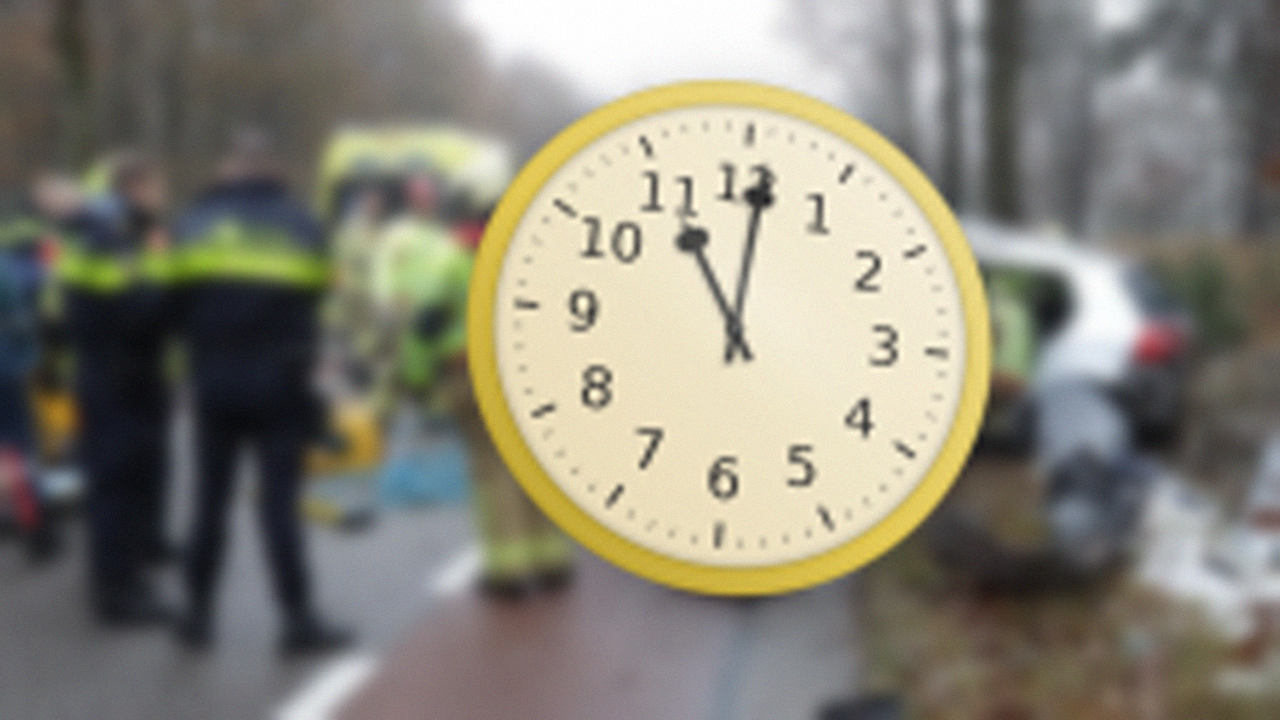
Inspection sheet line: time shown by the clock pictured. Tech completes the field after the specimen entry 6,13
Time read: 11,01
